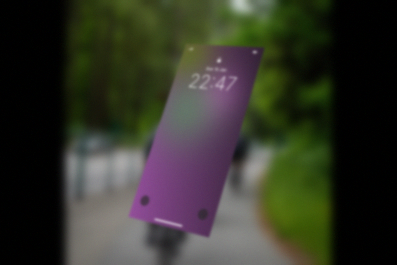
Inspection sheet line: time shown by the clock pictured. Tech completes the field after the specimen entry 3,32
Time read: 22,47
